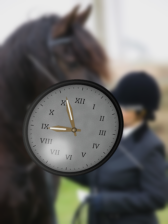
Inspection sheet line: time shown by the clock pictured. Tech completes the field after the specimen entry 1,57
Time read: 8,56
